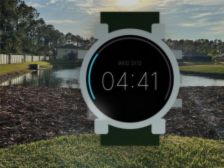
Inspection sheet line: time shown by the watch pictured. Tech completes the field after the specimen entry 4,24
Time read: 4,41
